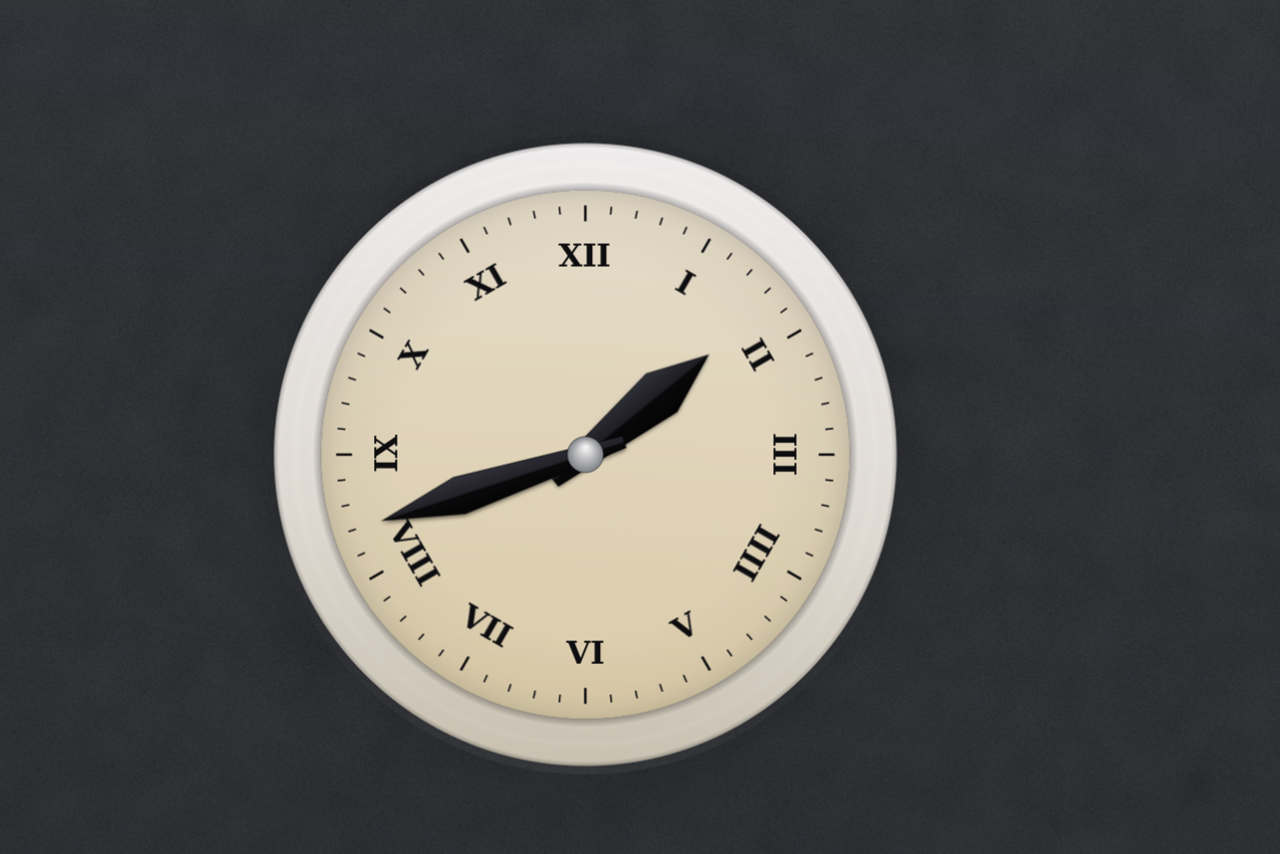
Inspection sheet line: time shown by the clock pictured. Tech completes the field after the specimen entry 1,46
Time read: 1,42
